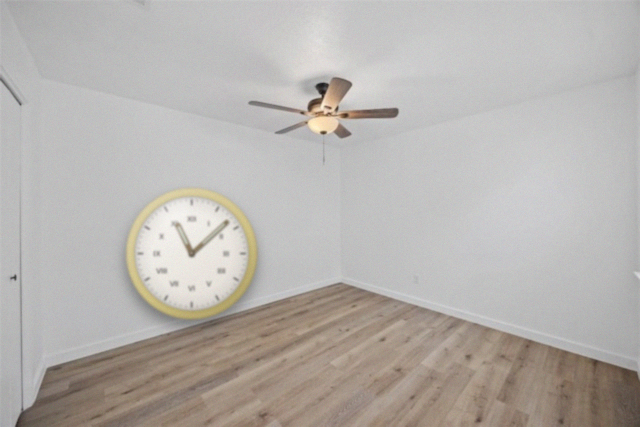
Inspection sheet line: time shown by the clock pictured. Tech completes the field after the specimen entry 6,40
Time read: 11,08
